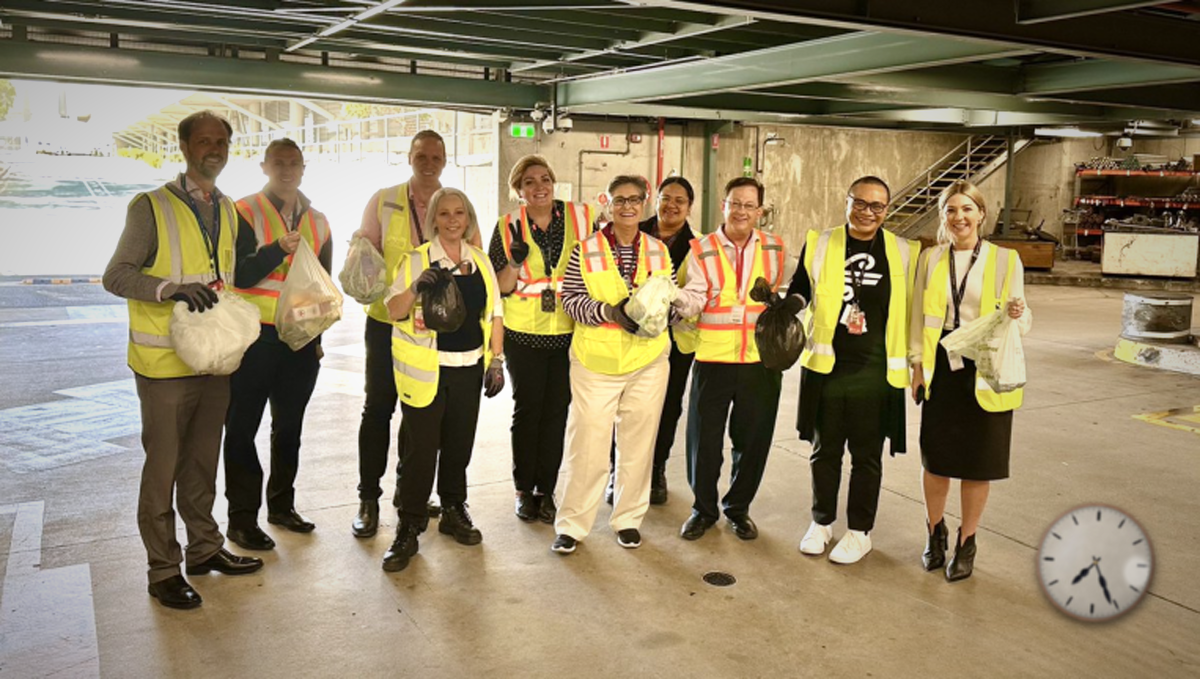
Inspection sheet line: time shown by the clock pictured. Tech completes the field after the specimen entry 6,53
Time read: 7,26
